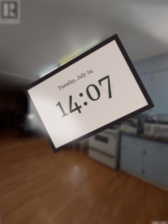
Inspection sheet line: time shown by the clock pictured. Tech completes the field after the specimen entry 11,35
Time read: 14,07
